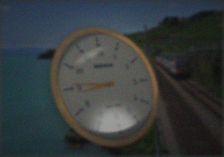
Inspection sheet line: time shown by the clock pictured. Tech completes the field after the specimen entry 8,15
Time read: 8,46
